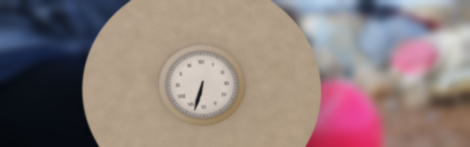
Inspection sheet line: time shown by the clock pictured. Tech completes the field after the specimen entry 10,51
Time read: 6,33
